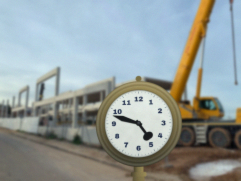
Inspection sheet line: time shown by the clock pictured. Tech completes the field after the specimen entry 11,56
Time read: 4,48
